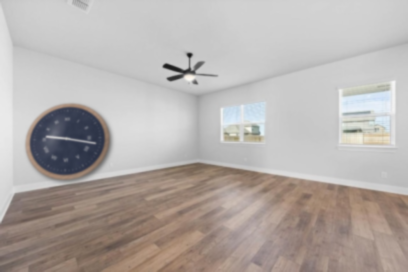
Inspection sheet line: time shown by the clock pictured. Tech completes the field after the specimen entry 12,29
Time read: 9,17
